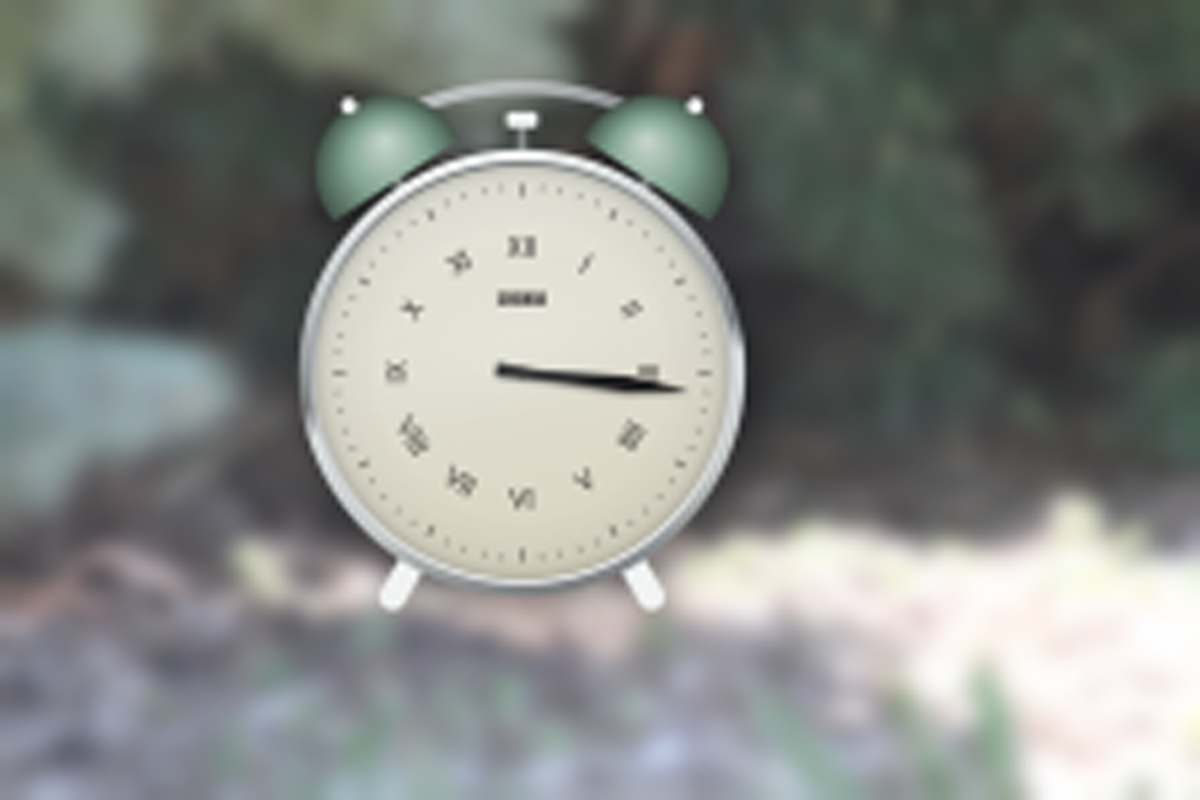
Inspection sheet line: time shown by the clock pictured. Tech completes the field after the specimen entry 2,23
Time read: 3,16
